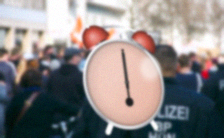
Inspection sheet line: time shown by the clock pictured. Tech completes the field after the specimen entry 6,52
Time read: 6,00
